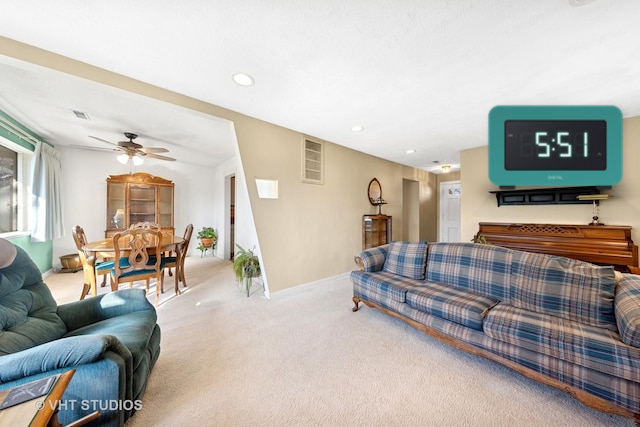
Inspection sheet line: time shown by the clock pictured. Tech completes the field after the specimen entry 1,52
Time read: 5,51
